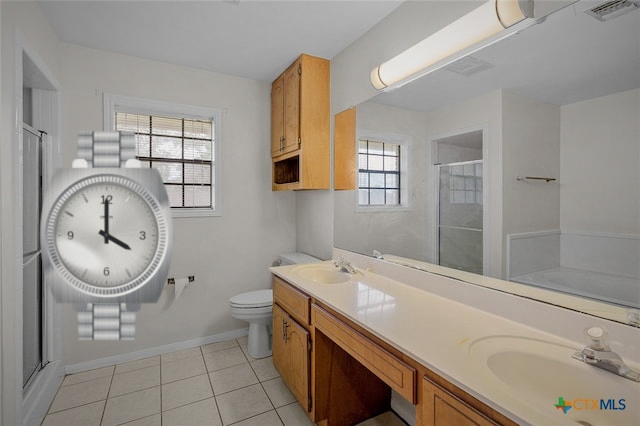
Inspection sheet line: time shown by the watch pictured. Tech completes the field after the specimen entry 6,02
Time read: 4,00
